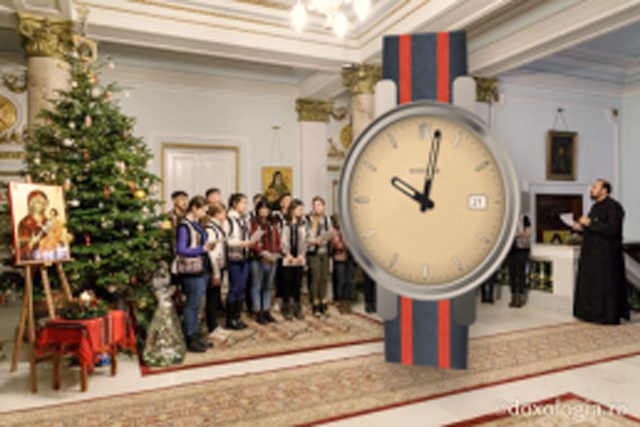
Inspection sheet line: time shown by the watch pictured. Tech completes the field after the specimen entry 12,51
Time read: 10,02
